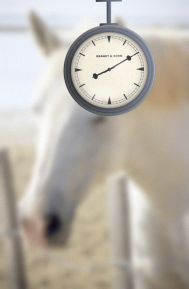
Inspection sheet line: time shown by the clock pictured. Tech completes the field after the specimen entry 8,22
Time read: 8,10
